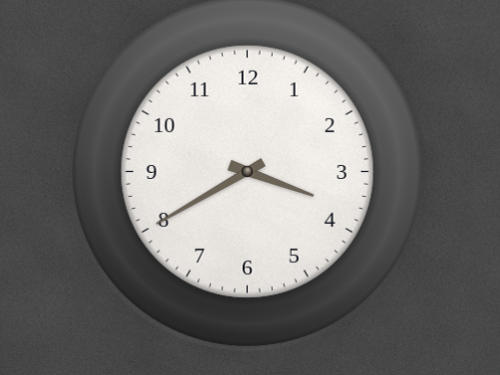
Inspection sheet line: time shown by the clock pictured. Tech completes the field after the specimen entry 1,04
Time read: 3,40
